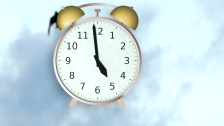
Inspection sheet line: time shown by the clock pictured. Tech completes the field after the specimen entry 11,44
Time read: 4,59
